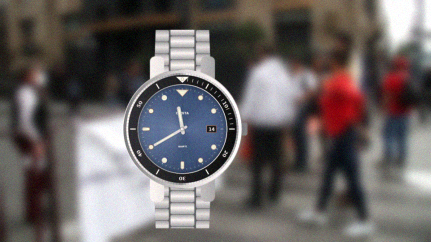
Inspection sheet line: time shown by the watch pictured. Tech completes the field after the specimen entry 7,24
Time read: 11,40
